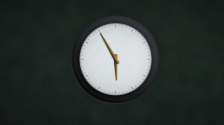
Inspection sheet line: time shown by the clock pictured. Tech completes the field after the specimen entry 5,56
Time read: 5,55
